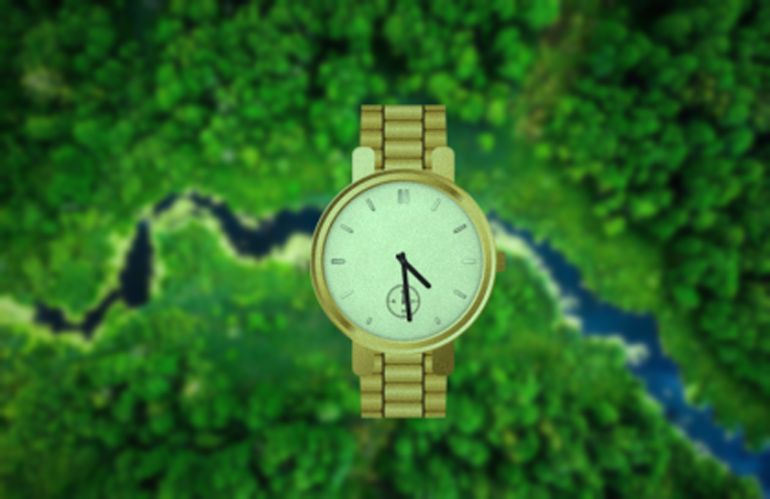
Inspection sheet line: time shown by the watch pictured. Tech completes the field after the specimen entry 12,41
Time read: 4,29
